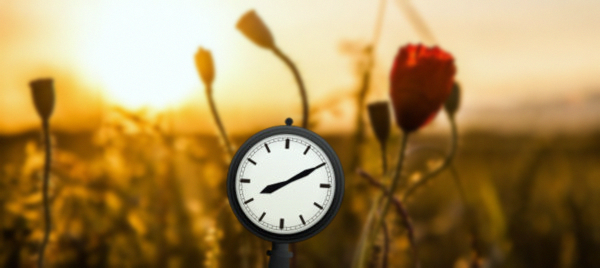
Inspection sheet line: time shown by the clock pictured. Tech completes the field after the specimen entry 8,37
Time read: 8,10
